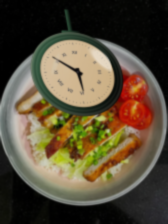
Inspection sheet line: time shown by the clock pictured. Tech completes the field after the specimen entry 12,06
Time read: 5,51
